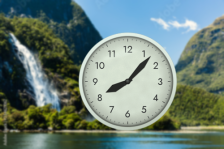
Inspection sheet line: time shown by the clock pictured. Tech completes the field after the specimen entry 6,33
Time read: 8,07
